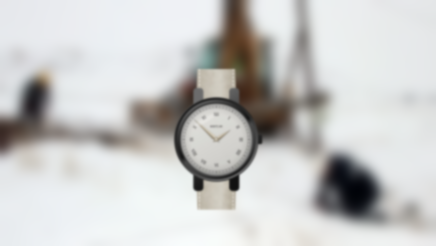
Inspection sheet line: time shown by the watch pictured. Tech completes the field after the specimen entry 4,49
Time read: 1,52
